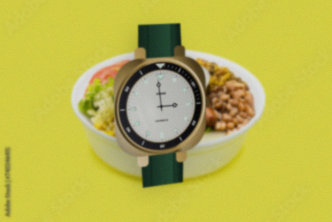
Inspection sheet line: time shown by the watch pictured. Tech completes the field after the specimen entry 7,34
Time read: 2,59
